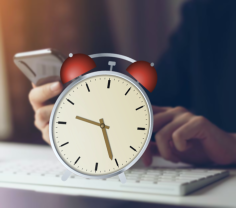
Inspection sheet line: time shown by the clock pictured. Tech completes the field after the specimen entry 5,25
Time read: 9,26
